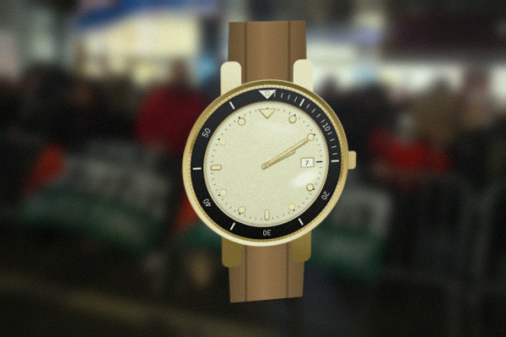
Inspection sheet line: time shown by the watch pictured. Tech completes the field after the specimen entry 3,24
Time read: 2,10
